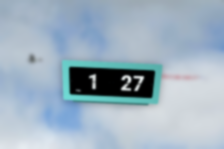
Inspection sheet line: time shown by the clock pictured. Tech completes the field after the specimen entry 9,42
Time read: 1,27
